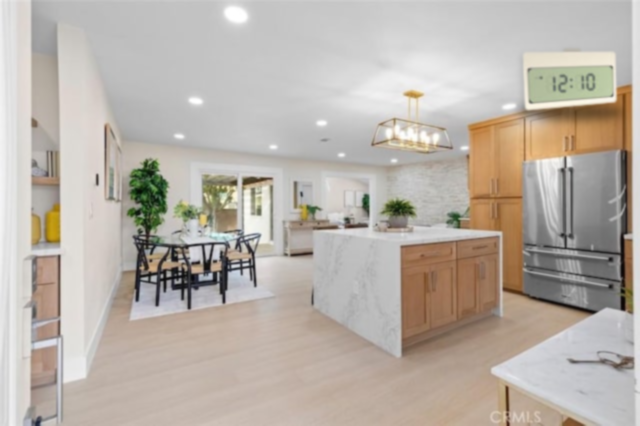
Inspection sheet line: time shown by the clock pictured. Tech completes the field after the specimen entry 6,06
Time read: 12,10
